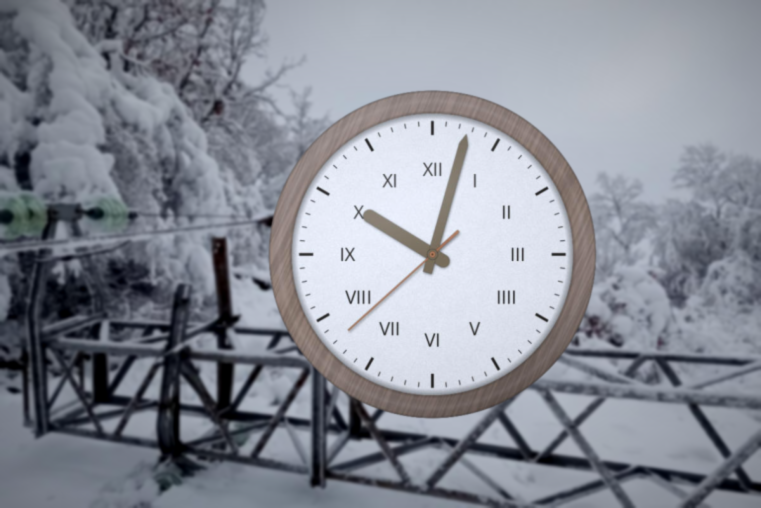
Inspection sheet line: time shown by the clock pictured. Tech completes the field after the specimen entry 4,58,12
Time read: 10,02,38
